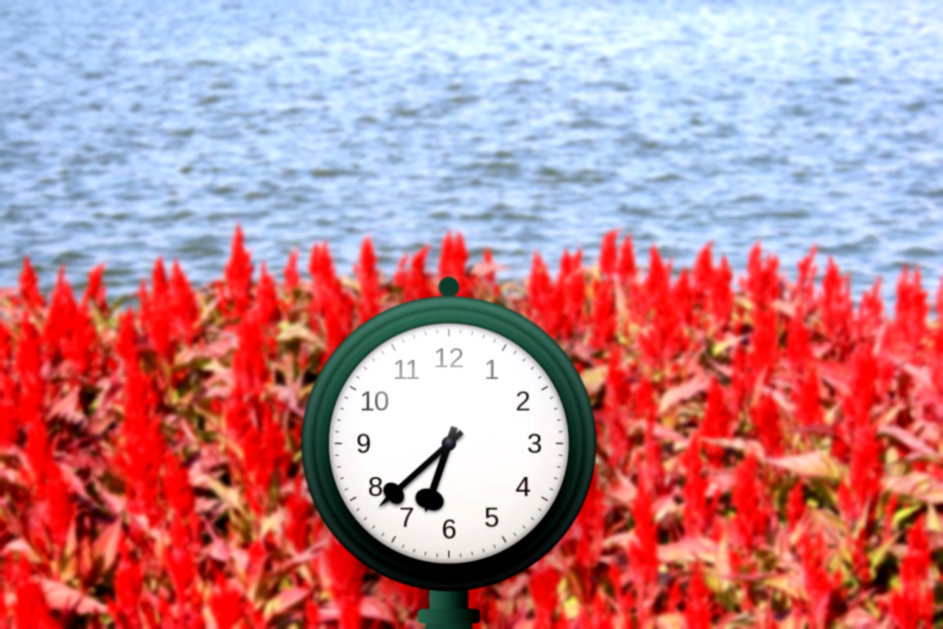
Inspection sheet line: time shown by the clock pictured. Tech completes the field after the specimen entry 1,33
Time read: 6,38
